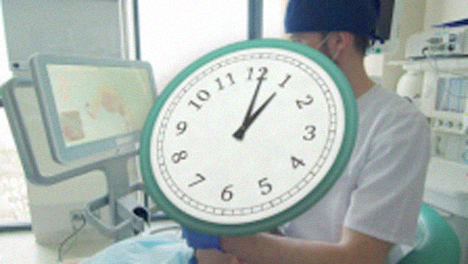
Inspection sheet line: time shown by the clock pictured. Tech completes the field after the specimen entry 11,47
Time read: 1,01
